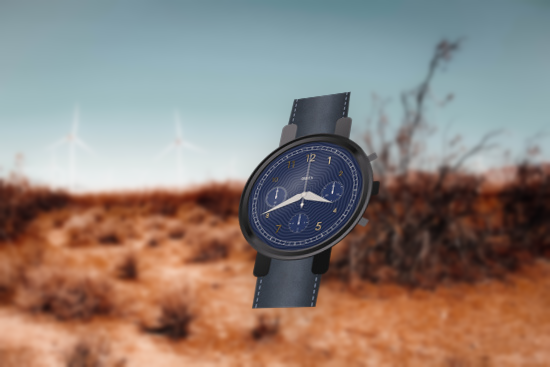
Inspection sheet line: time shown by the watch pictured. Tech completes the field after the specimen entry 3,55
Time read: 3,41
